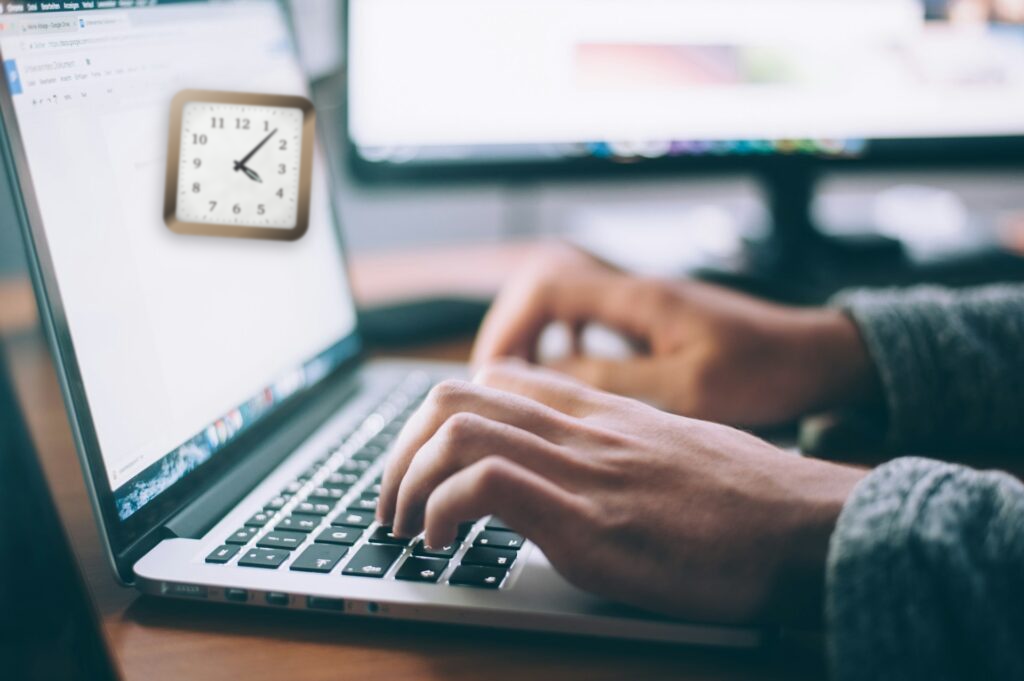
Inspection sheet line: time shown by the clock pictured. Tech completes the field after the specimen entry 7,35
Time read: 4,07
